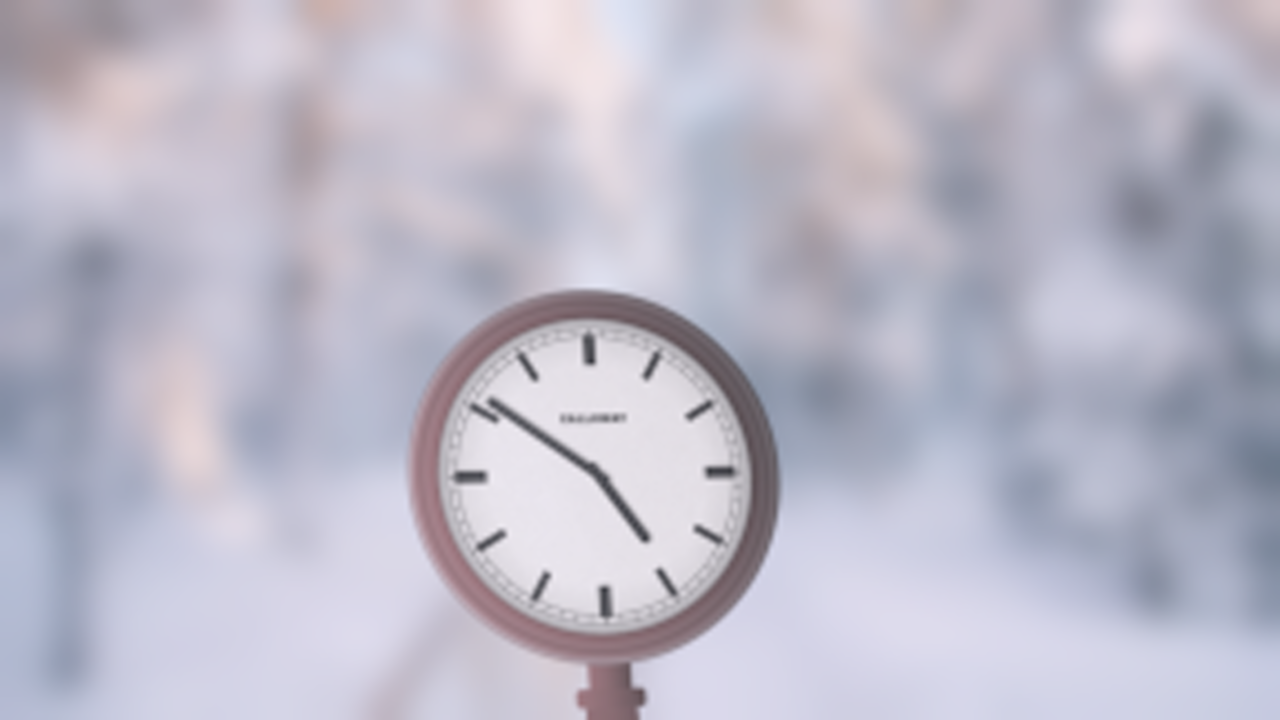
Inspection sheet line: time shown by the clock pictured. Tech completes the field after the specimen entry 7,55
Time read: 4,51
